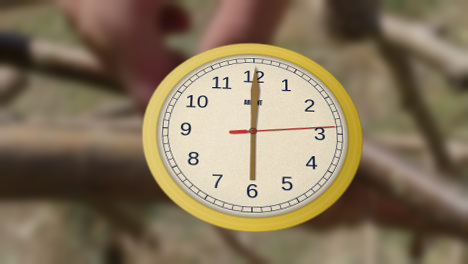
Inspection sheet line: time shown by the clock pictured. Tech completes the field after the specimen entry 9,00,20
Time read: 6,00,14
